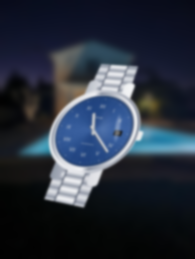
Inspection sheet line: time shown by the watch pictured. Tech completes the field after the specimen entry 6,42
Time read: 11,22
